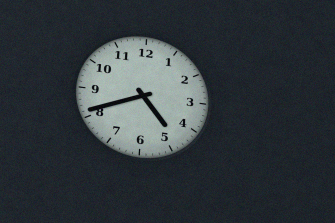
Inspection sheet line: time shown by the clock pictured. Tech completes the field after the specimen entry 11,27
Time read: 4,41
